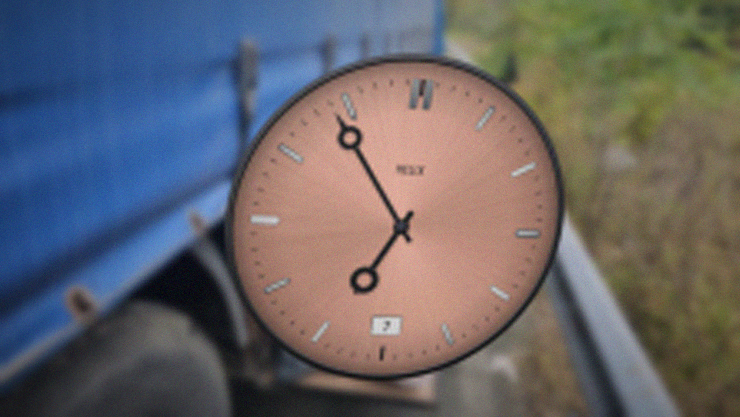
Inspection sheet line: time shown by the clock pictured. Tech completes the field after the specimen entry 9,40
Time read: 6,54
